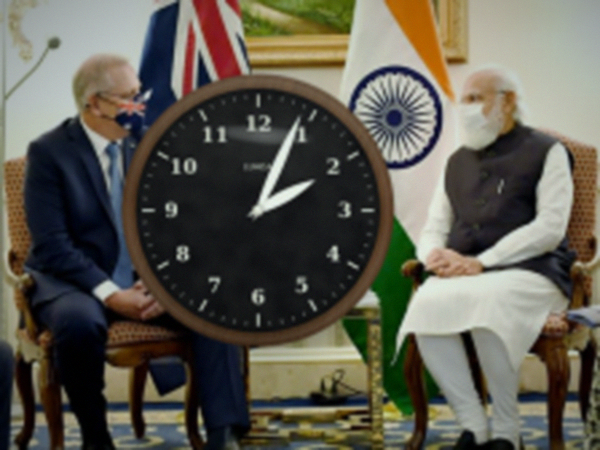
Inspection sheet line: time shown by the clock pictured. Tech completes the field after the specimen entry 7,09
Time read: 2,04
